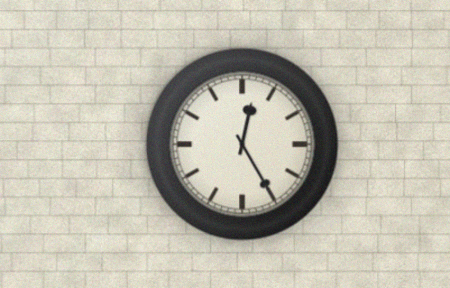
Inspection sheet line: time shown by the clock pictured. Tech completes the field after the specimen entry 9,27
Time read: 12,25
